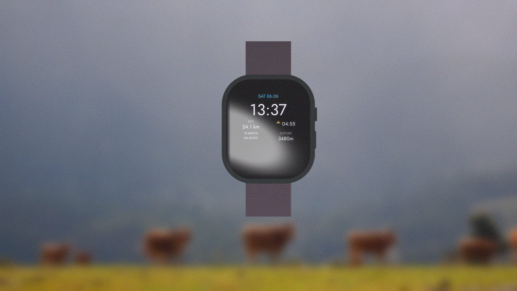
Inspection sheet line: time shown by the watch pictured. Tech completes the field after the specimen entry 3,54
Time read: 13,37
